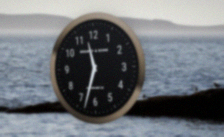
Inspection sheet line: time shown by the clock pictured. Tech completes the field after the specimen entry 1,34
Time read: 11,33
